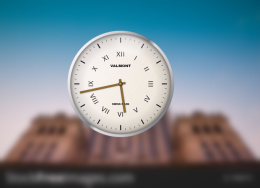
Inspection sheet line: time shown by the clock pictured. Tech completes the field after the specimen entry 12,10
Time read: 5,43
